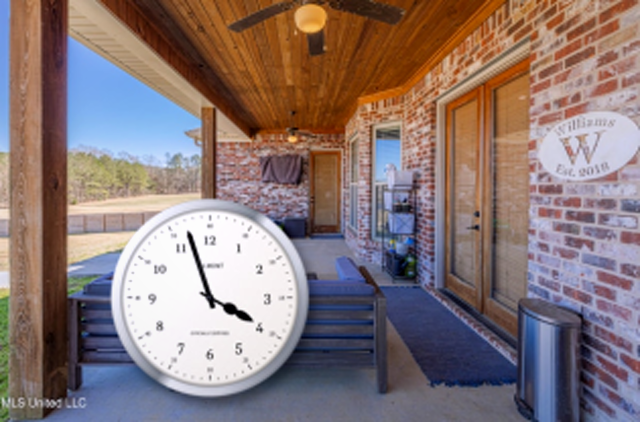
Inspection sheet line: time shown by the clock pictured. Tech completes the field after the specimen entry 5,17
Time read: 3,57
